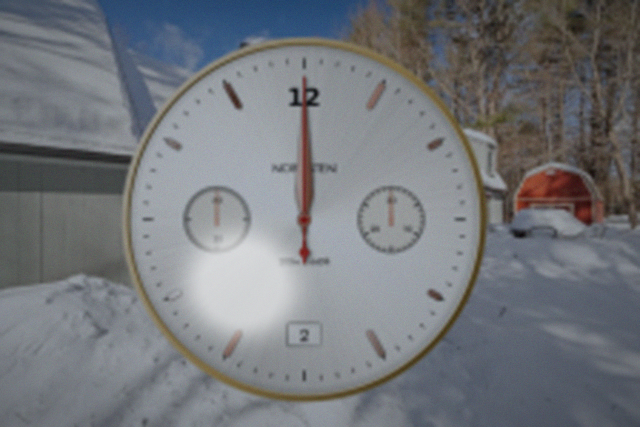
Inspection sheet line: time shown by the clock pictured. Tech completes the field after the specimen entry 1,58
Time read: 12,00
